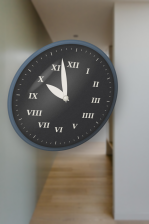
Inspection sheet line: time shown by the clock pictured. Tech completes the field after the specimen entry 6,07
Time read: 9,57
